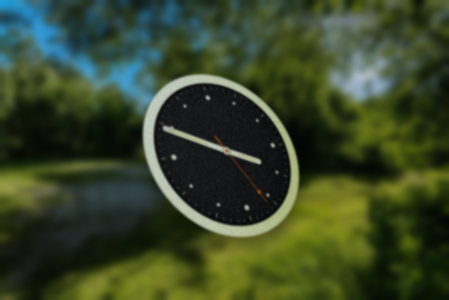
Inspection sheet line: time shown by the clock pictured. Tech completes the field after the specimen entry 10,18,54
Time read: 3,49,26
